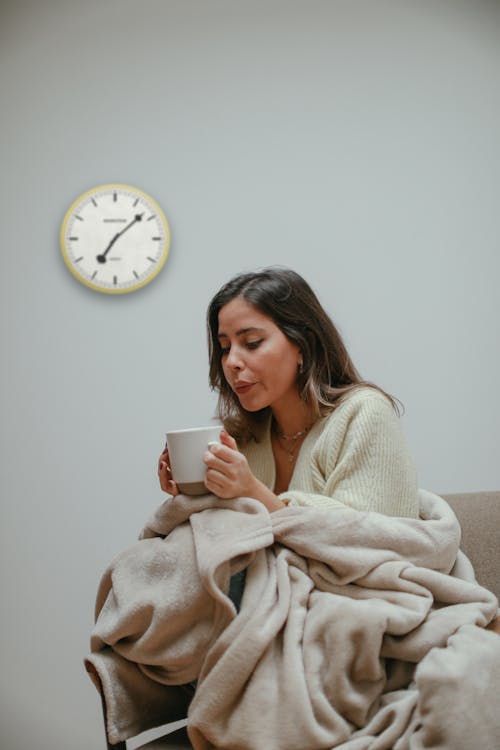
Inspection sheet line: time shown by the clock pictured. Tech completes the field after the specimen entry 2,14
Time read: 7,08
